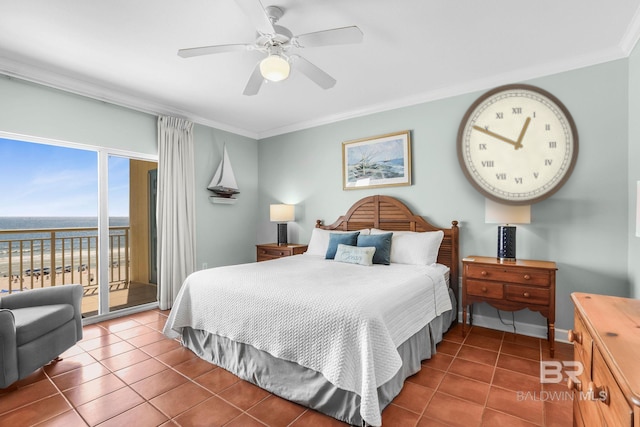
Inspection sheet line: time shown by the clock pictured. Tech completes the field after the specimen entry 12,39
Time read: 12,49
